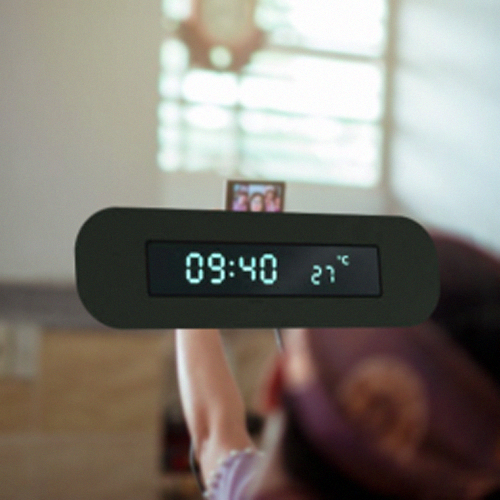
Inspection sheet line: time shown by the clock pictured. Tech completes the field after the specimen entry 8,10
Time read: 9,40
